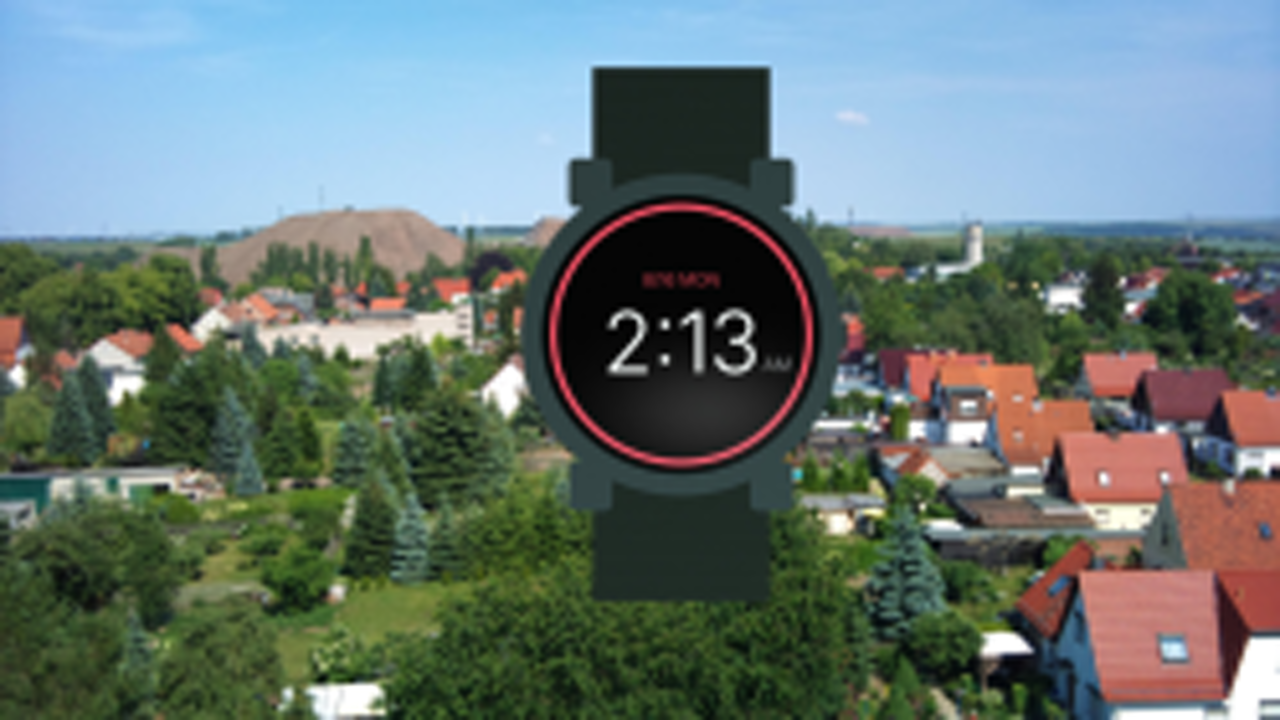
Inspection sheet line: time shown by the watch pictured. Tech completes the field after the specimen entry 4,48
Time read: 2,13
